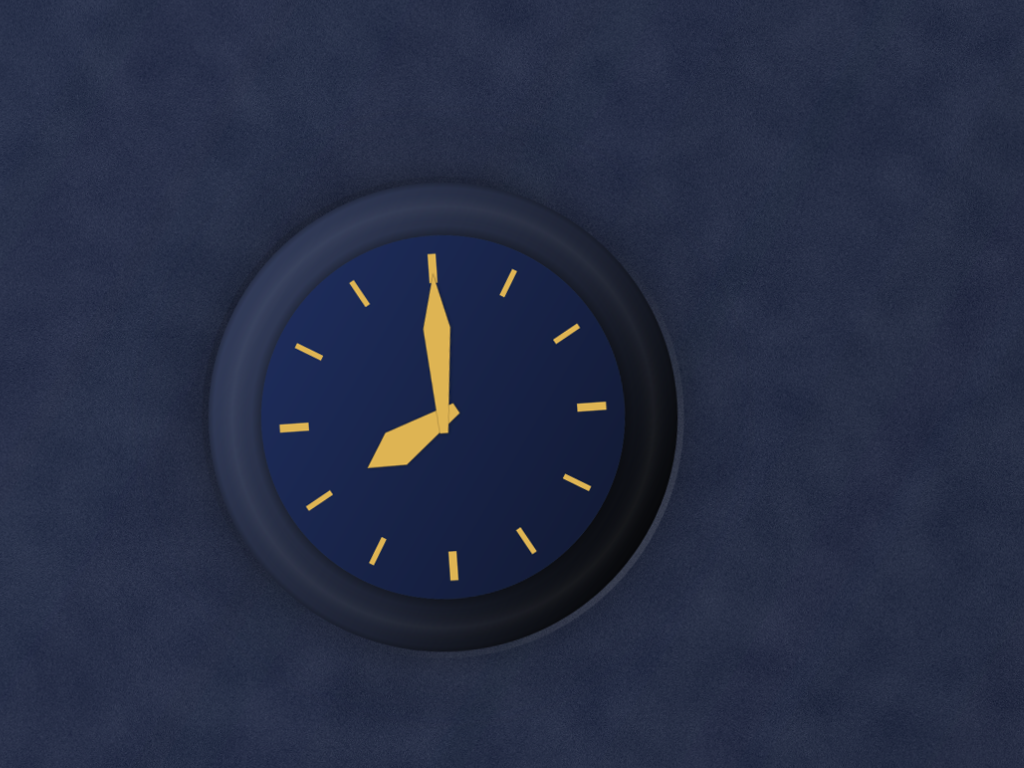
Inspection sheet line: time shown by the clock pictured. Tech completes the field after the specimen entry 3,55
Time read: 8,00
